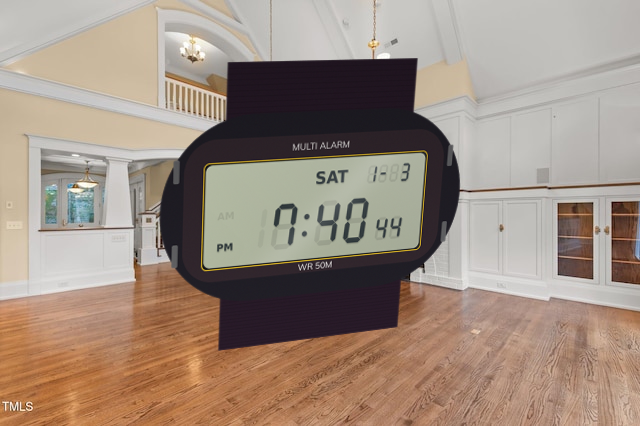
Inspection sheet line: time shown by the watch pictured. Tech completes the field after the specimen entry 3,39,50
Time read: 7,40,44
